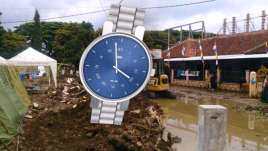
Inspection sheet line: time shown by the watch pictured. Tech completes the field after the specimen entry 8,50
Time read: 3,58
